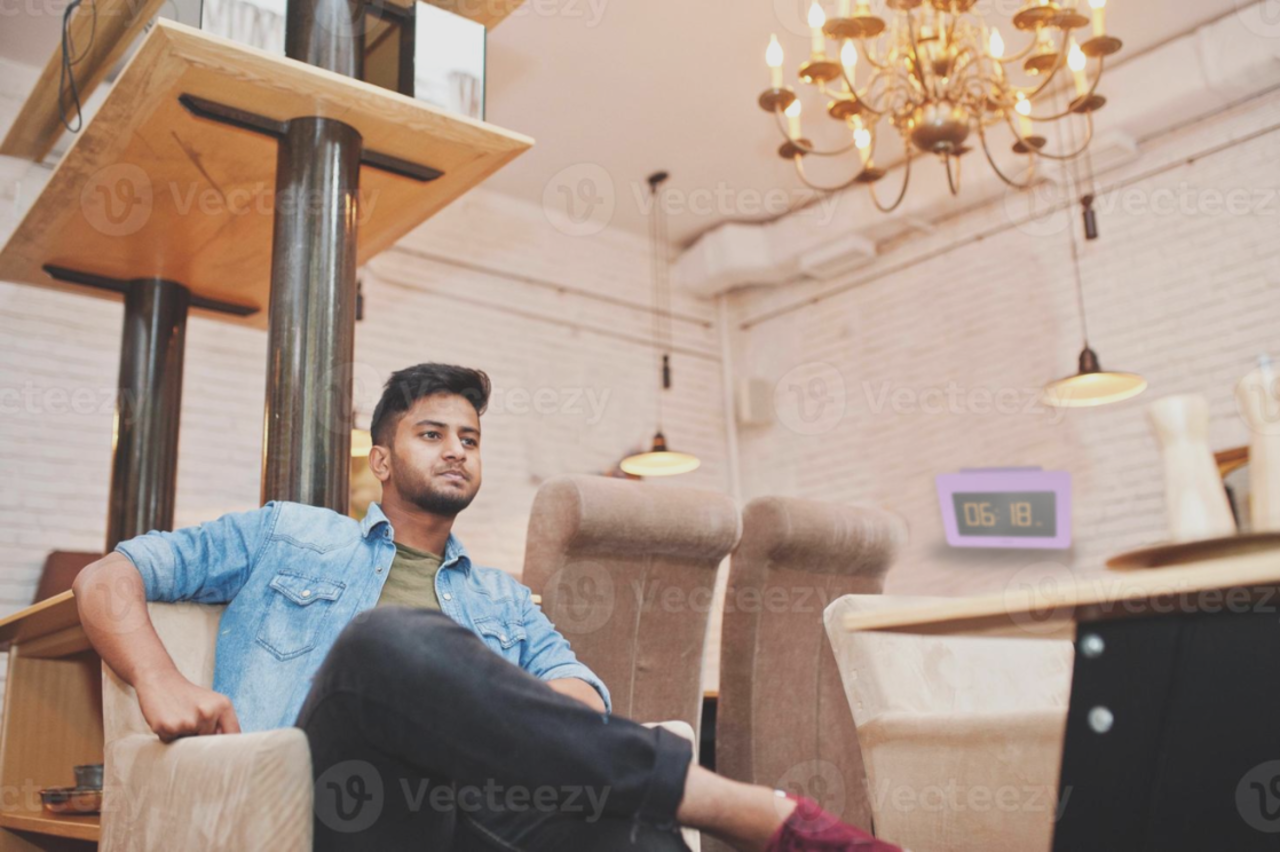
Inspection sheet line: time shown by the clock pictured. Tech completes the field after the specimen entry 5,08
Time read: 6,18
